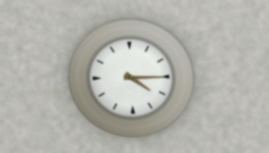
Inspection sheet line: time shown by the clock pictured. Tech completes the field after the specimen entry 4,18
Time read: 4,15
